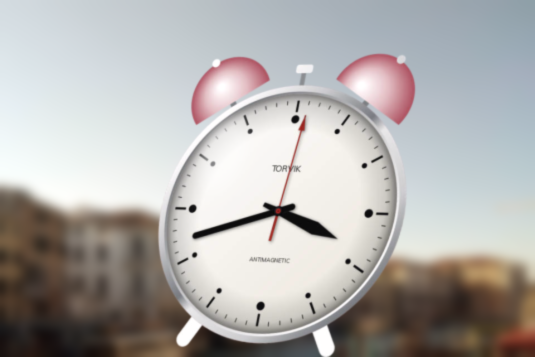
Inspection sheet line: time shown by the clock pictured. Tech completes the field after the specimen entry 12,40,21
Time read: 3,42,01
